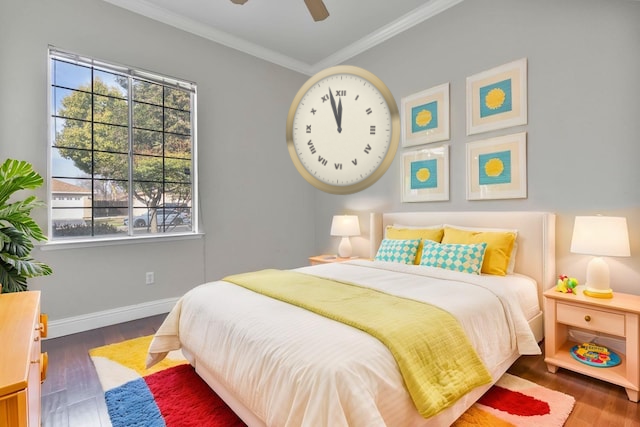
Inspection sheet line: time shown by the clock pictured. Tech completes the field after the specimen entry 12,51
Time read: 11,57
